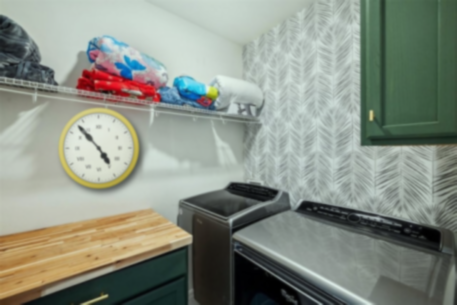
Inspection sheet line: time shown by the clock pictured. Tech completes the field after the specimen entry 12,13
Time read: 4,53
